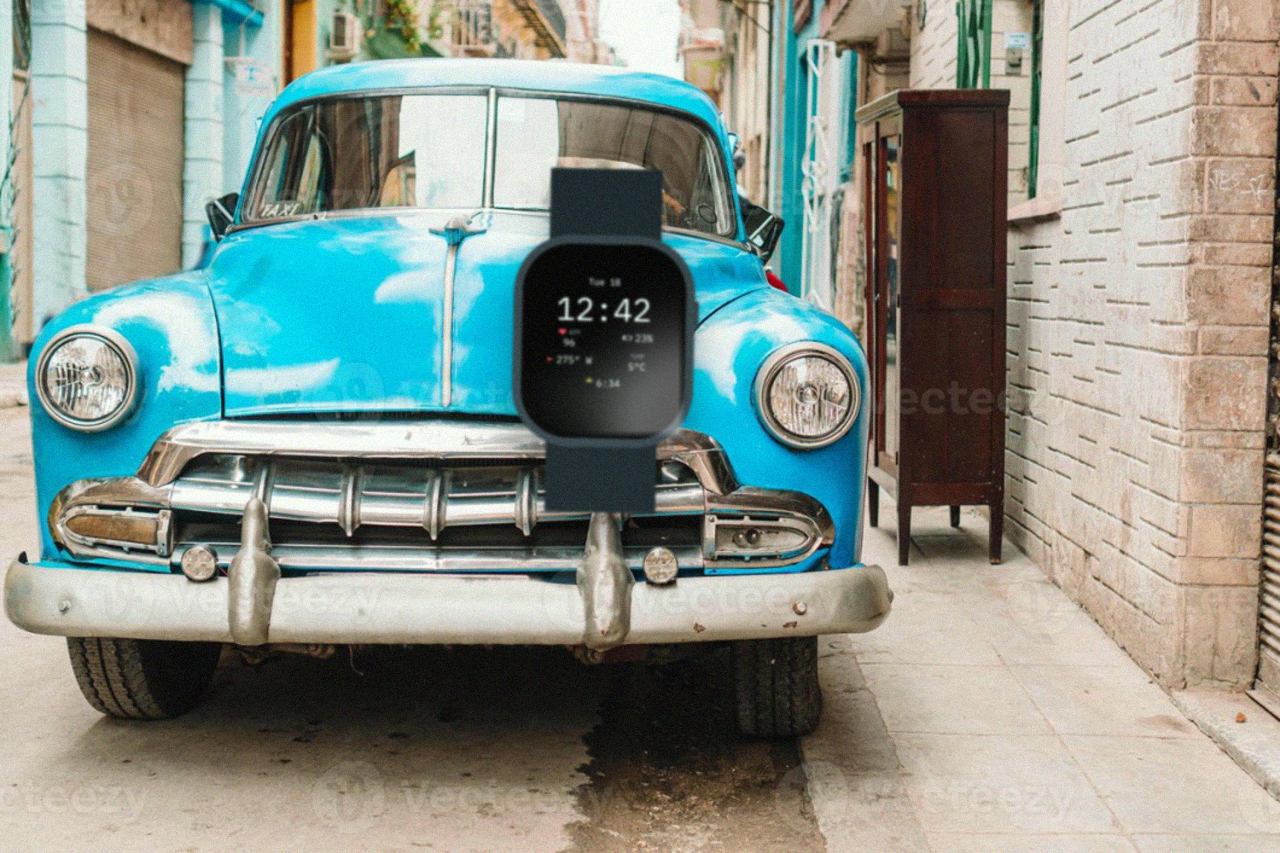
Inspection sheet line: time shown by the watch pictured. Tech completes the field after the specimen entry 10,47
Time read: 12,42
